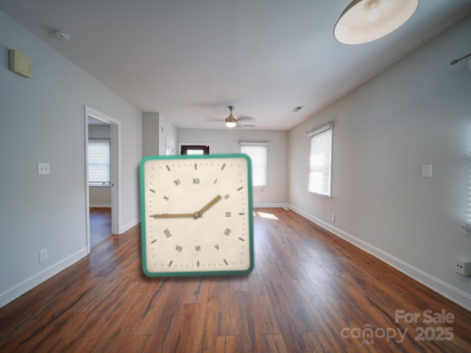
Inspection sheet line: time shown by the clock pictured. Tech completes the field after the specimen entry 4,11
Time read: 1,45
